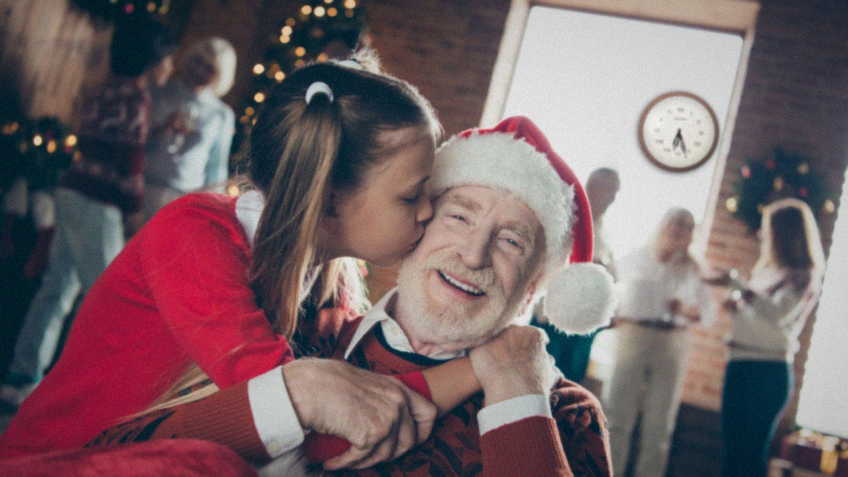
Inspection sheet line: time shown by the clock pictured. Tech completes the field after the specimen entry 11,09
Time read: 6,27
